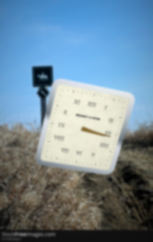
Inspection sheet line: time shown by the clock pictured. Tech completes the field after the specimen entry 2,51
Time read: 3,16
